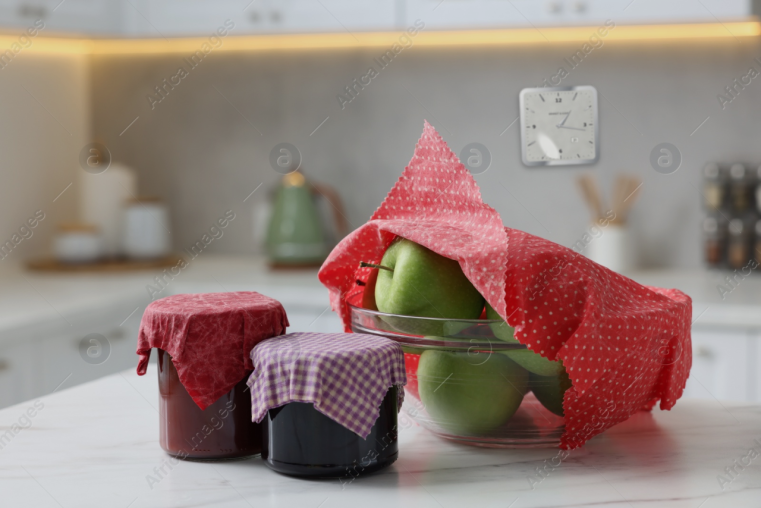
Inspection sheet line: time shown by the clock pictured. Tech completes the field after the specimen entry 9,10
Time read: 1,17
